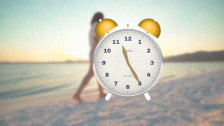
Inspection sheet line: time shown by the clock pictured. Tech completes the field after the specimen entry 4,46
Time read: 11,25
